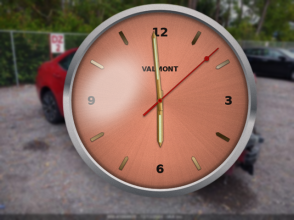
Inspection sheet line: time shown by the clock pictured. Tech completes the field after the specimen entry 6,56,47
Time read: 5,59,08
